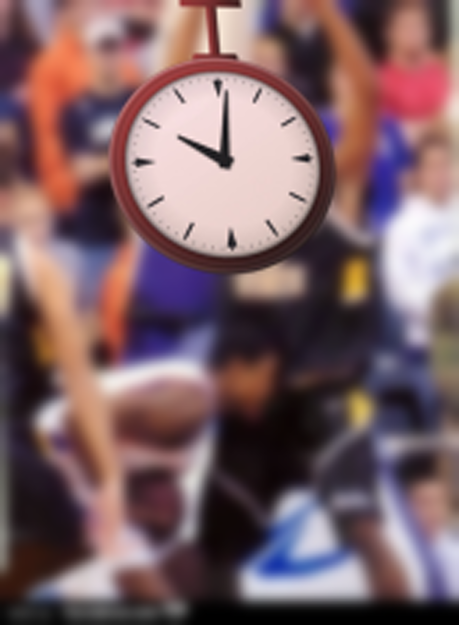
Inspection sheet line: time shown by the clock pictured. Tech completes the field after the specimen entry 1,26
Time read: 10,01
